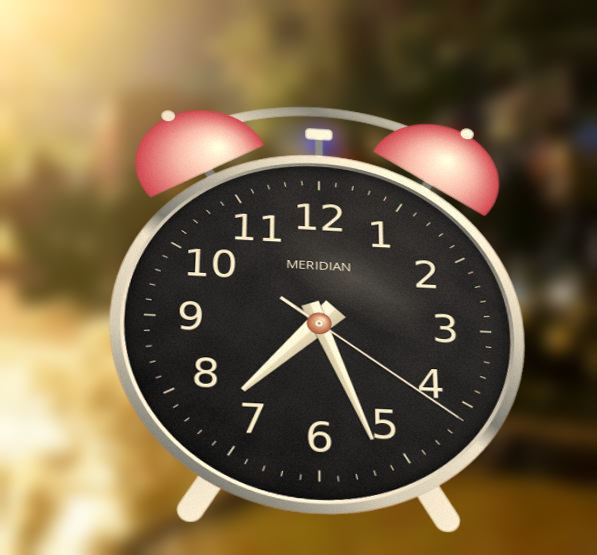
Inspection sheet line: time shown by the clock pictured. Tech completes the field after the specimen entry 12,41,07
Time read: 7,26,21
